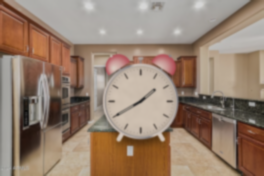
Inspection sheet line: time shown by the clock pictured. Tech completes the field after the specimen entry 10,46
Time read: 1,40
